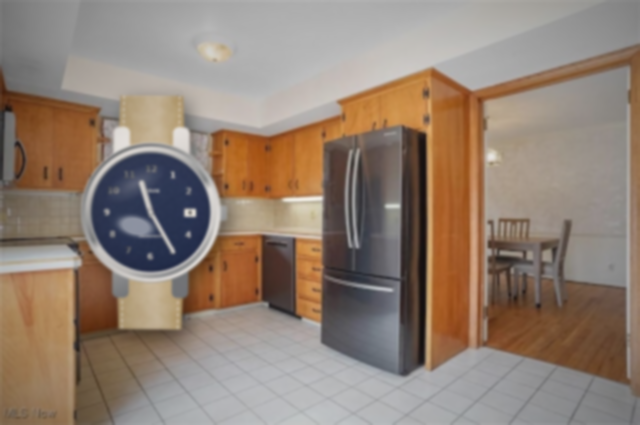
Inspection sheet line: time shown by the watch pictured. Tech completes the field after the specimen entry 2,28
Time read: 11,25
